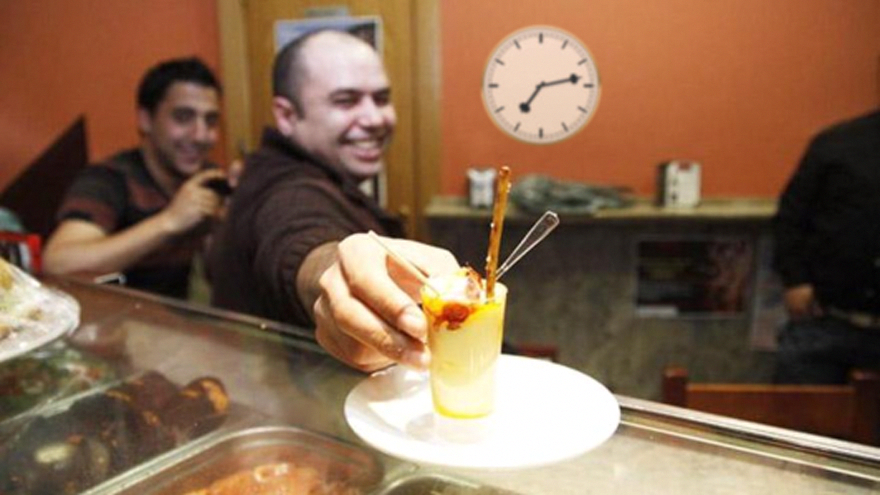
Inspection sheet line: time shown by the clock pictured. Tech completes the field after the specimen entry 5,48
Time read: 7,13
